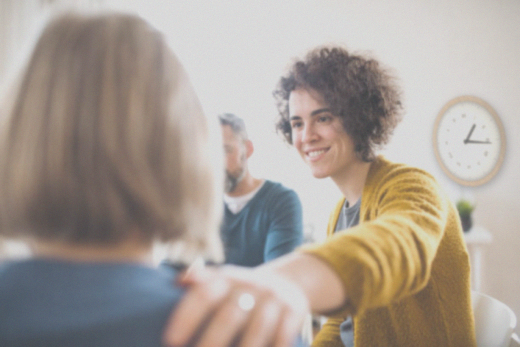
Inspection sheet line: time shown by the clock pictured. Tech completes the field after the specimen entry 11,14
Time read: 1,16
